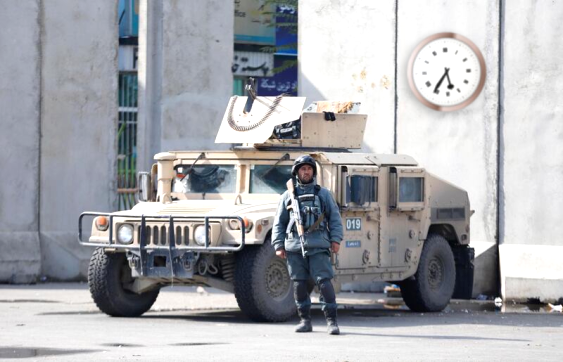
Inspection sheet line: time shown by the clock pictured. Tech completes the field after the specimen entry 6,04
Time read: 5,36
